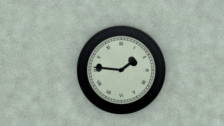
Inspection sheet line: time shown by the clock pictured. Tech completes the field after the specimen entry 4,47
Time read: 1,46
